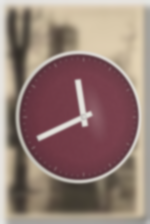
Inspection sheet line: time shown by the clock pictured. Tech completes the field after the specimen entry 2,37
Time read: 11,41
